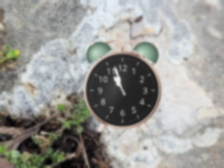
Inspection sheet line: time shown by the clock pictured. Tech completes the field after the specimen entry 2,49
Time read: 10,57
